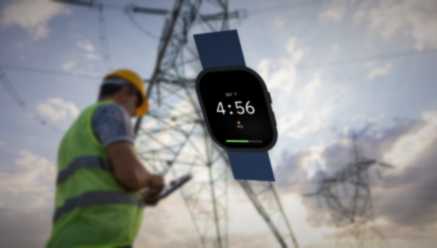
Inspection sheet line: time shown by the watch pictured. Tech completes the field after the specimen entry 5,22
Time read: 4,56
